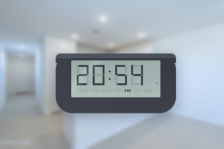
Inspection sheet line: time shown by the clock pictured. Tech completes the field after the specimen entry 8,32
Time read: 20,54
